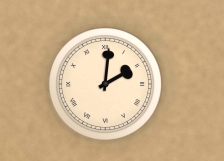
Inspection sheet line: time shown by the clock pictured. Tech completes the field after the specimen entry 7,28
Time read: 2,01
